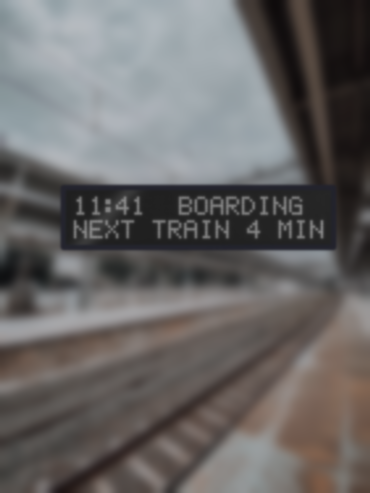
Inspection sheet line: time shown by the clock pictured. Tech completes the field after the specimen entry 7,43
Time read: 11,41
